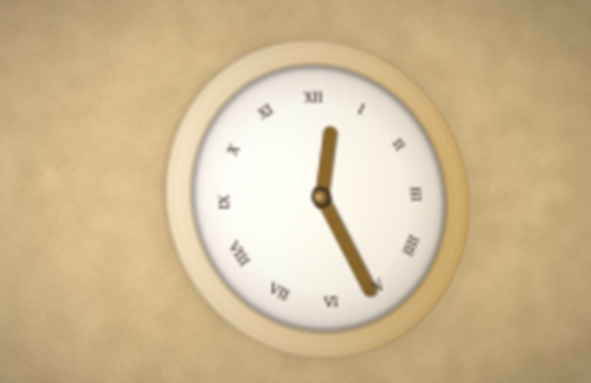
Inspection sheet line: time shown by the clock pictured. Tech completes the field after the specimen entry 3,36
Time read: 12,26
